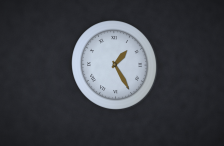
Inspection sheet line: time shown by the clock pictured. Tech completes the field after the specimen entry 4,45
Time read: 1,25
